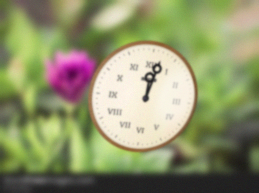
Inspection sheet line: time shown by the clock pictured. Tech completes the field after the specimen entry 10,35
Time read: 12,02
